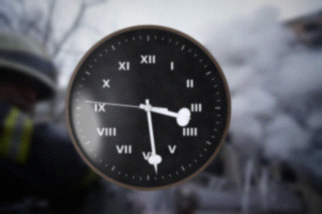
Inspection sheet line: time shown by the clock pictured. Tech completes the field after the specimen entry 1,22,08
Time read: 3,28,46
